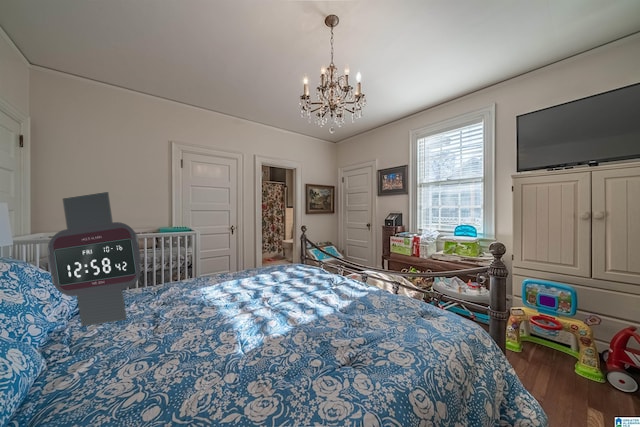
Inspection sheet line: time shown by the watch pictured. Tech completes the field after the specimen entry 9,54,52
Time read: 12,58,42
